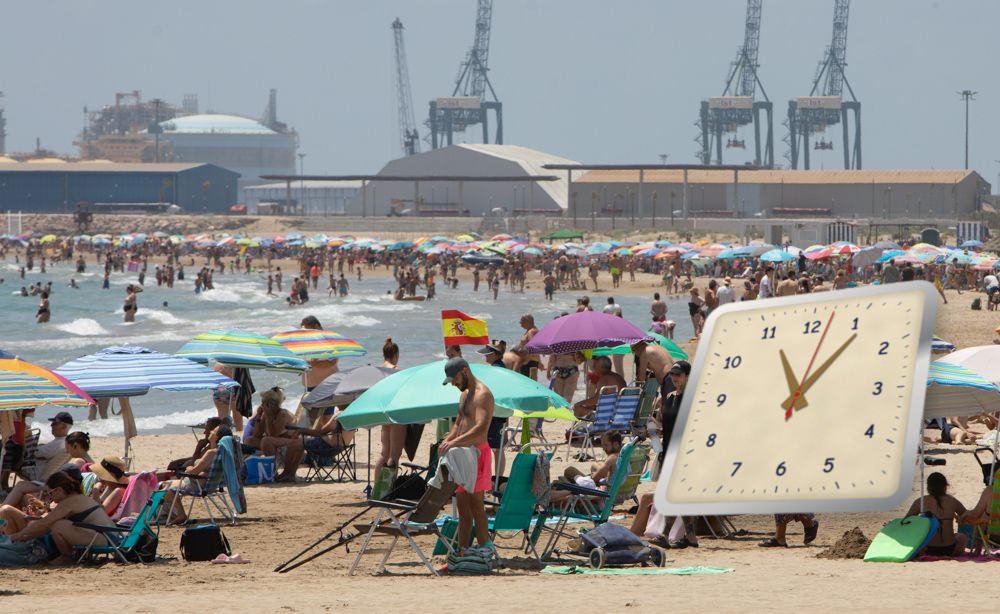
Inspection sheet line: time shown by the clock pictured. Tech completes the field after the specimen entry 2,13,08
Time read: 11,06,02
